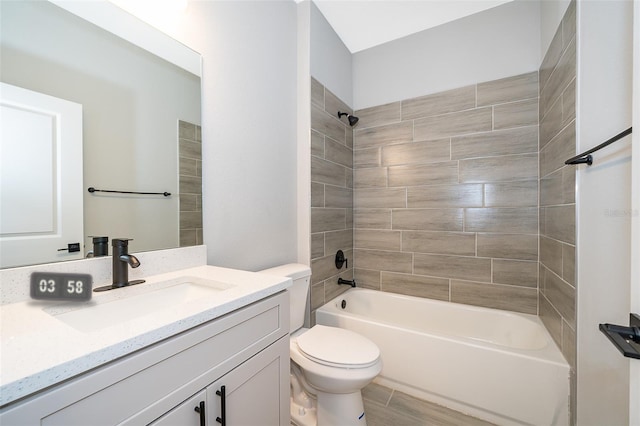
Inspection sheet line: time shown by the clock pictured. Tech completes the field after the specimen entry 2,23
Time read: 3,58
